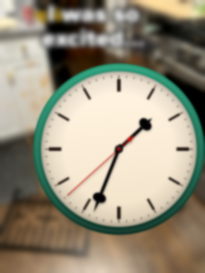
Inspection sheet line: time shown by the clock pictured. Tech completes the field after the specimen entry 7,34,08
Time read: 1,33,38
